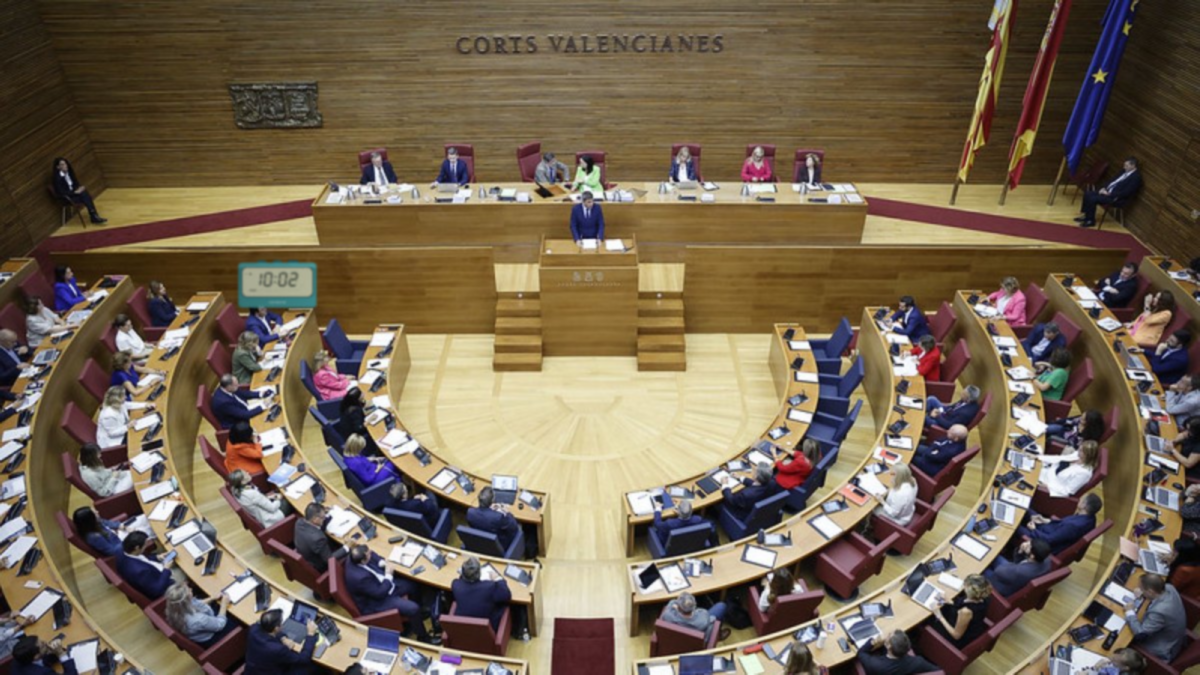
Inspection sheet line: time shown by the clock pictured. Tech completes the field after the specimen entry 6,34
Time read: 10,02
